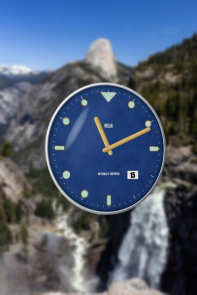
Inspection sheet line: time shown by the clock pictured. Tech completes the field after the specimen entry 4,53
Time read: 11,11
